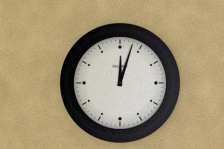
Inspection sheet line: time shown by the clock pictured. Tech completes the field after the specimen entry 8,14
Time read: 12,03
